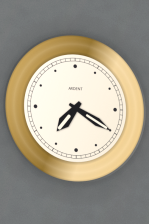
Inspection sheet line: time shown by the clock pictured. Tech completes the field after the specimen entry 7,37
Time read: 7,20
